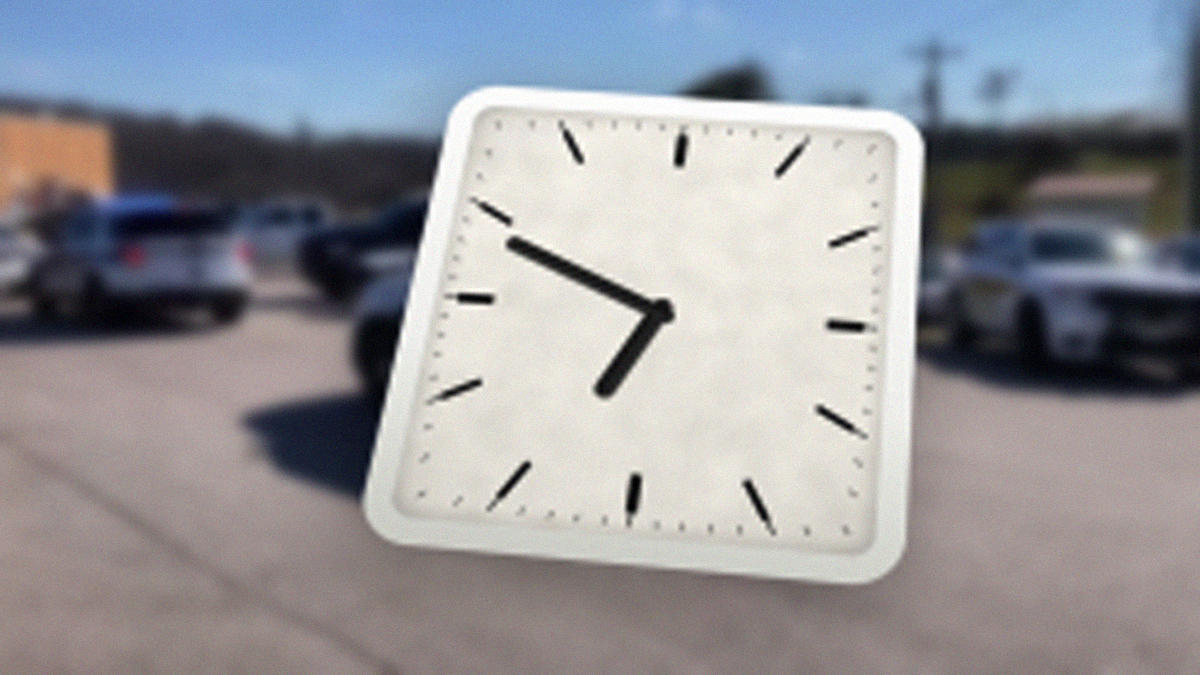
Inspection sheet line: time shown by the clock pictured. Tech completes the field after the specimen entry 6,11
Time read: 6,49
